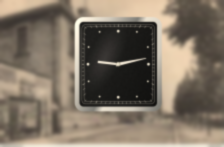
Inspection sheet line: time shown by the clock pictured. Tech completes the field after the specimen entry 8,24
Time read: 9,13
